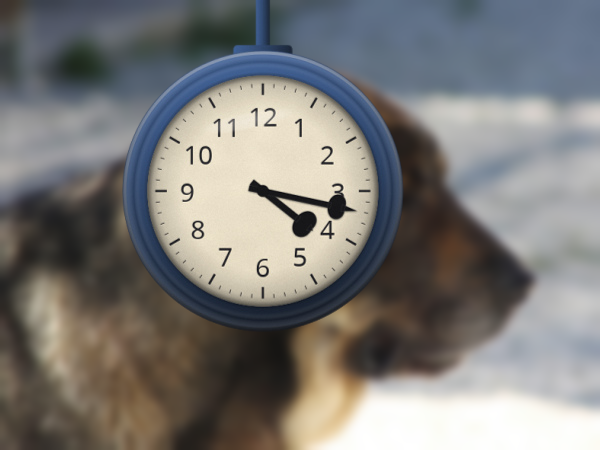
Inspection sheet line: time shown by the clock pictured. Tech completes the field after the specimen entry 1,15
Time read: 4,17
